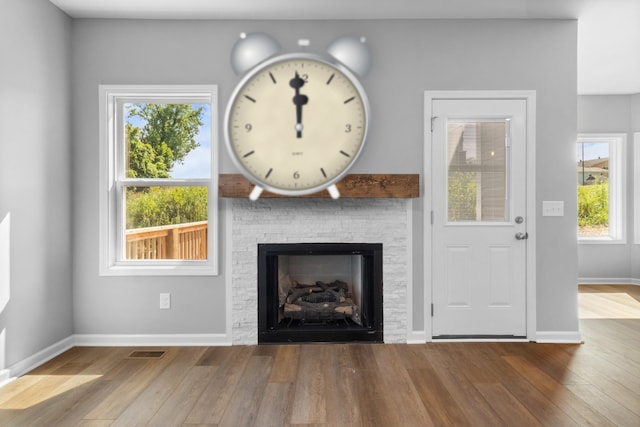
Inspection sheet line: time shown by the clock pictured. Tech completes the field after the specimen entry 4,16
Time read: 11,59
